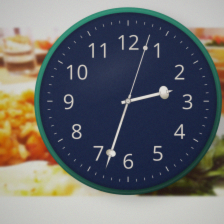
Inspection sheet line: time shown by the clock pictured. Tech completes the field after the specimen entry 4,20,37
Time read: 2,33,03
